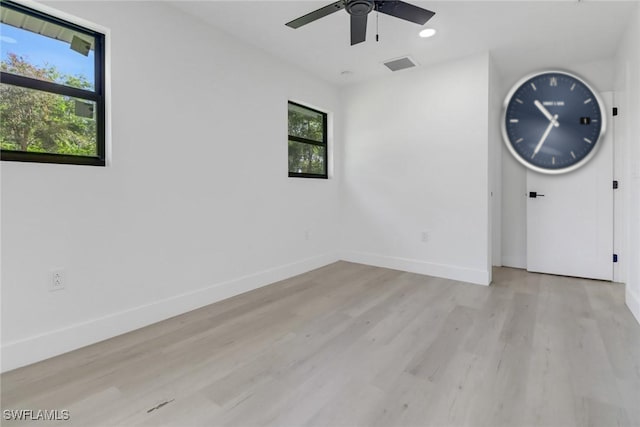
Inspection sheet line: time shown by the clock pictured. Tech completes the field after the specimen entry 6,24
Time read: 10,35
